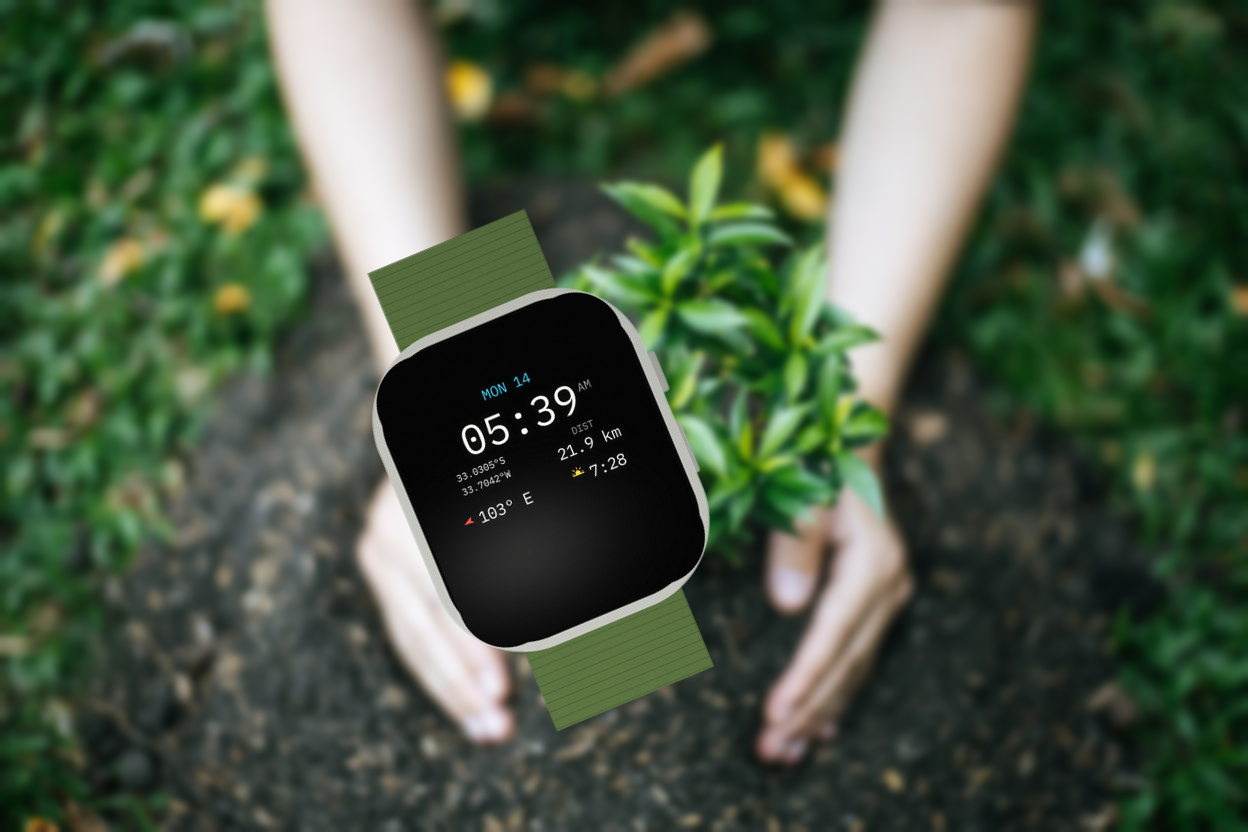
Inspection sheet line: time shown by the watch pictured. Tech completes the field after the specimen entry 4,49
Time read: 5,39
